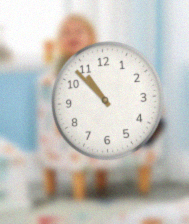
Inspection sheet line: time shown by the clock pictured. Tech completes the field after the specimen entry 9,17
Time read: 10,53
